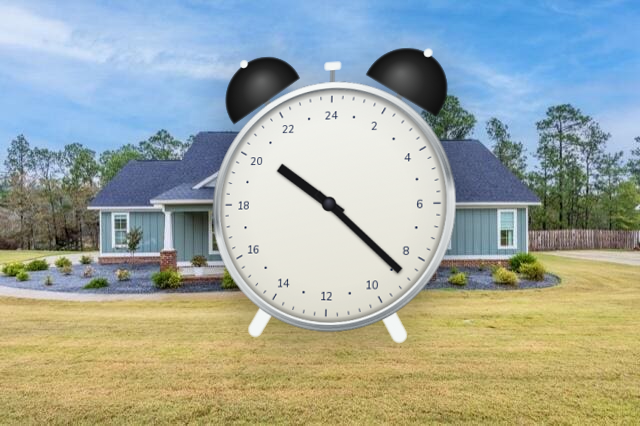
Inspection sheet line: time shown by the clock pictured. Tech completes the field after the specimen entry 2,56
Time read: 20,22
